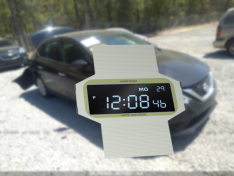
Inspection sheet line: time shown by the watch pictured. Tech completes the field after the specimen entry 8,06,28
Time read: 12,08,46
